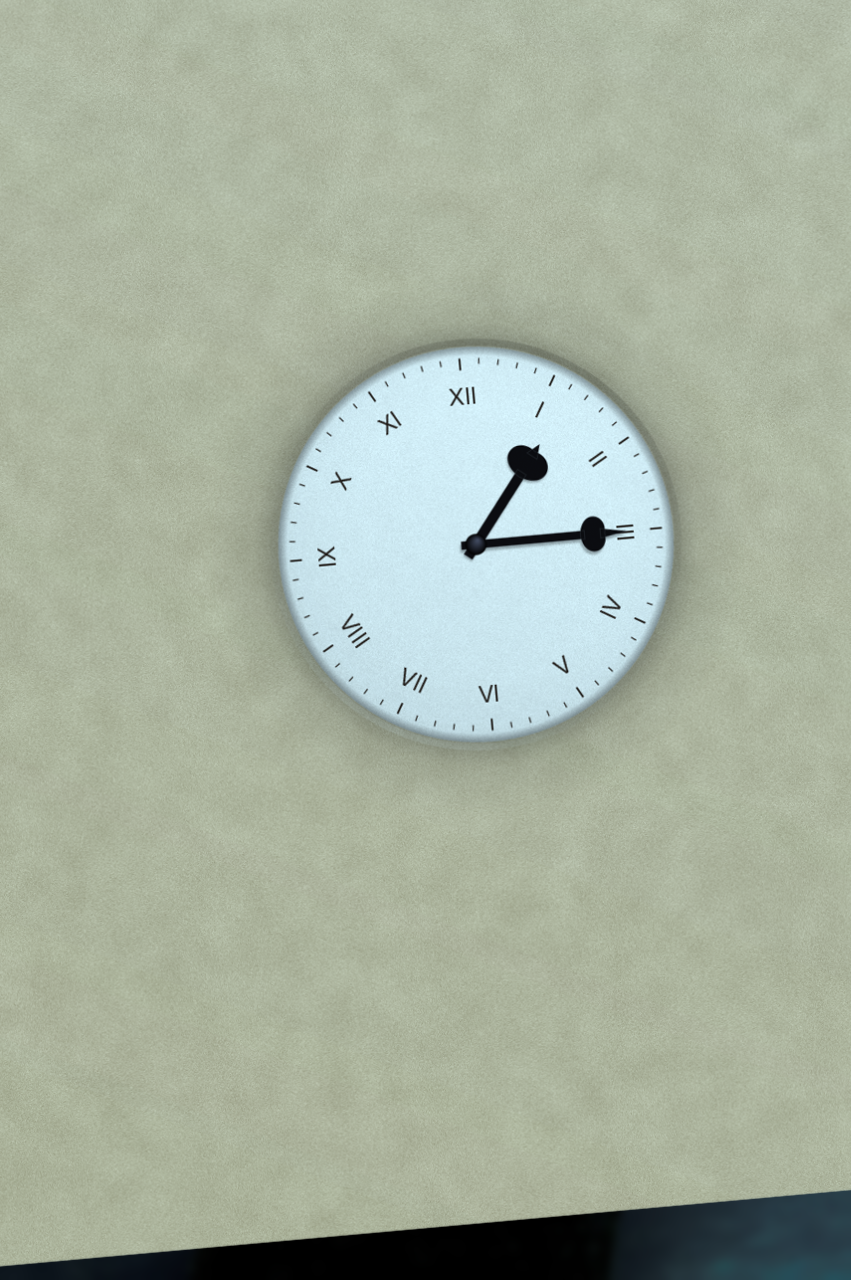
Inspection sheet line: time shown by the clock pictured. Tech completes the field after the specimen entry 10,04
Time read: 1,15
